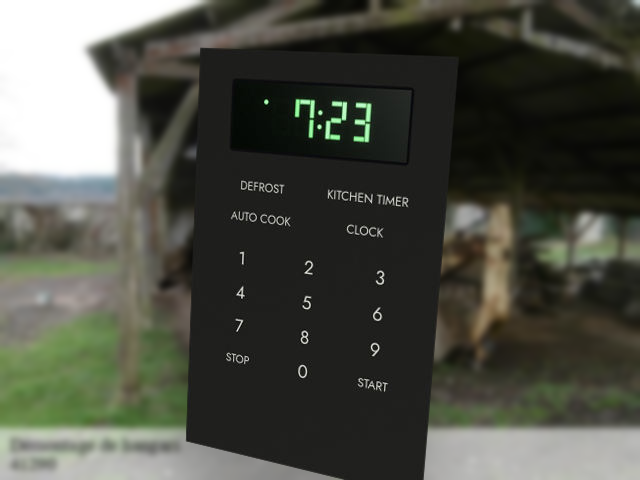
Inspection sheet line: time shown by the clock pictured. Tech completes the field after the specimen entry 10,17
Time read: 7,23
